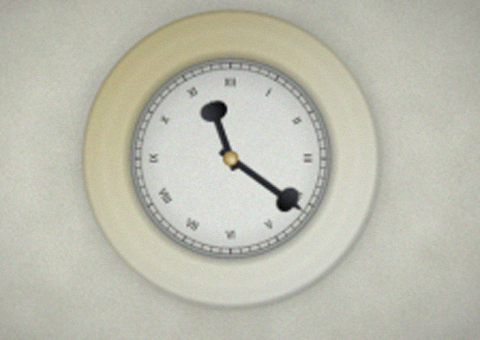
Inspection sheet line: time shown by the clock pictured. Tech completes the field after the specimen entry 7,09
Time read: 11,21
